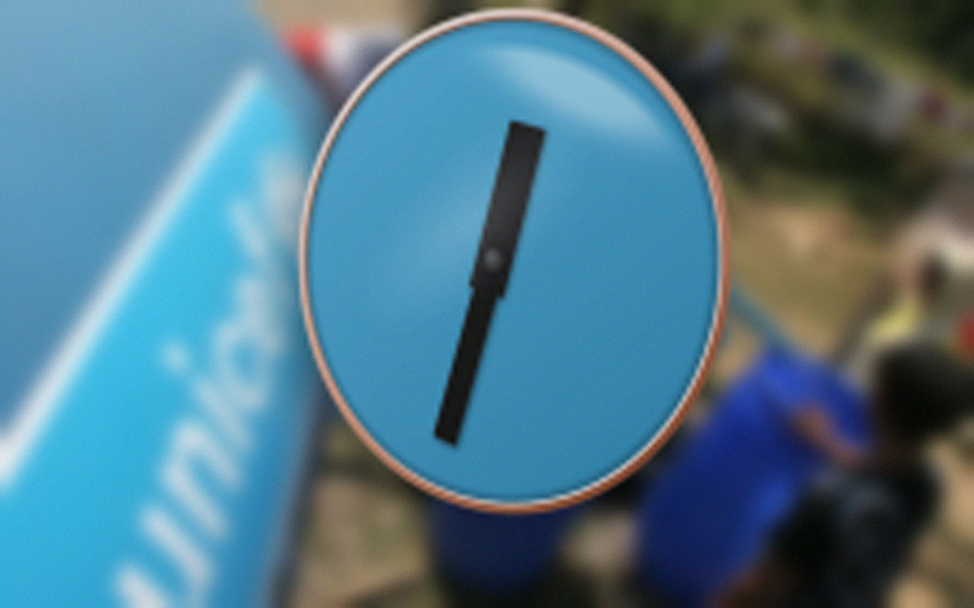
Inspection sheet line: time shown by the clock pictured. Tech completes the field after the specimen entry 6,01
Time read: 12,33
